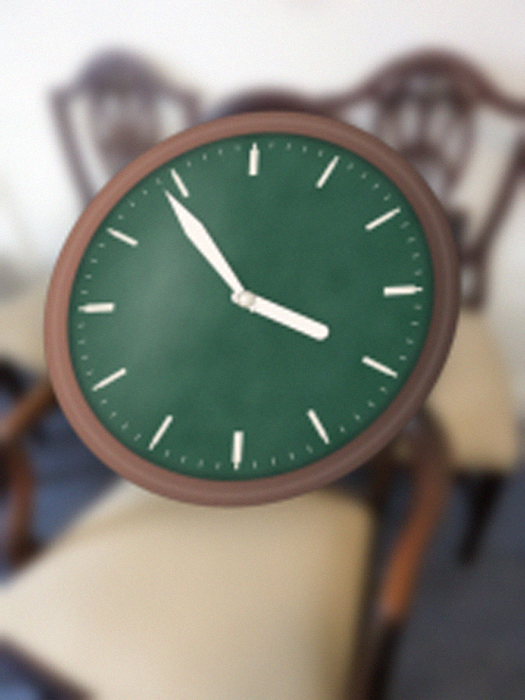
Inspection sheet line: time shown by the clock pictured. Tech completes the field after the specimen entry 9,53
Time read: 3,54
